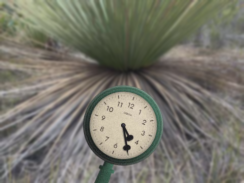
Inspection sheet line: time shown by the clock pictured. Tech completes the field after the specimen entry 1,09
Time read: 4,25
